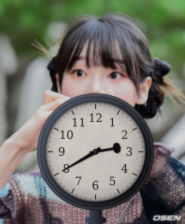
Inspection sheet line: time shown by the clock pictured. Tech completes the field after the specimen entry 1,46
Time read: 2,40
